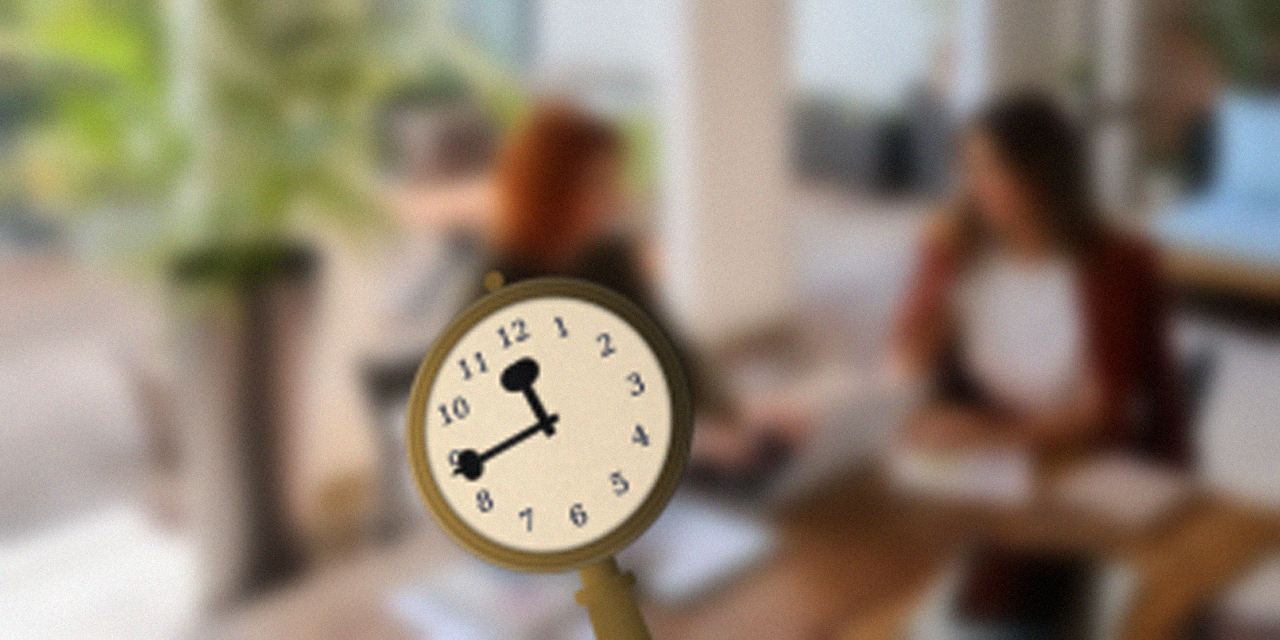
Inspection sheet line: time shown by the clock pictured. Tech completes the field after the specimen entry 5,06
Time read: 11,44
